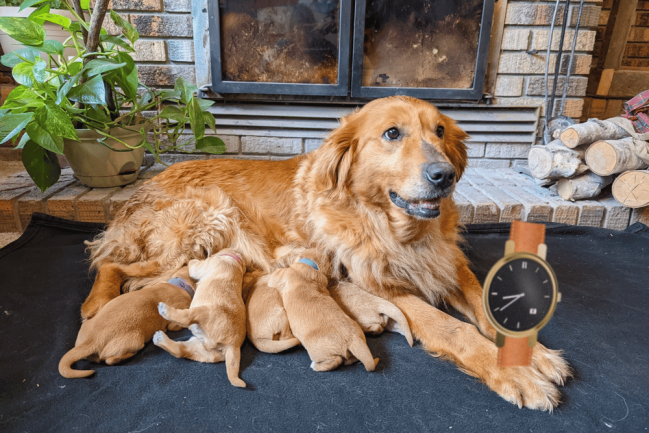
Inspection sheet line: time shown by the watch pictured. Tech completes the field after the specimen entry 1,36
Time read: 8,39
